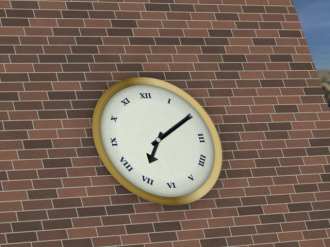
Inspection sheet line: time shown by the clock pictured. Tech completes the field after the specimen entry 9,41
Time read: 7,10
